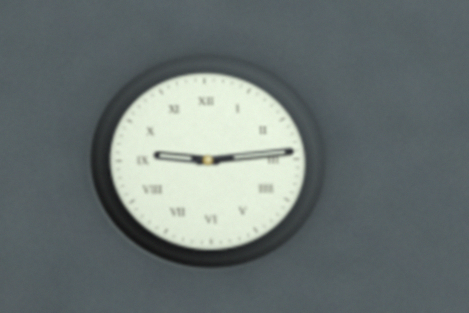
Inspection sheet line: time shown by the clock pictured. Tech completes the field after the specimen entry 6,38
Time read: 9,14
